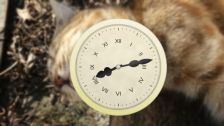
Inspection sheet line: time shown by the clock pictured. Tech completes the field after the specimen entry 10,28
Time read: 8,13
